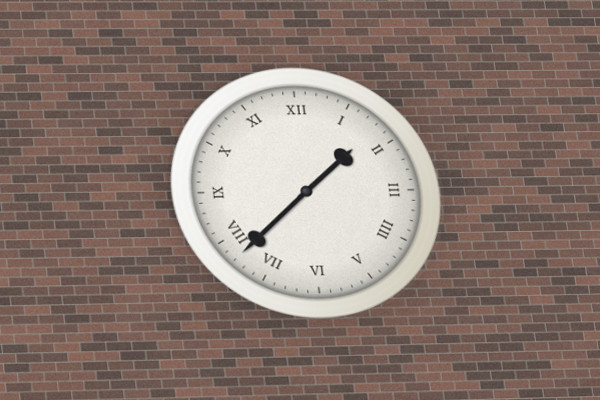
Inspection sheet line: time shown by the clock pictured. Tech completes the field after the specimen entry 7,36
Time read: 1,38
